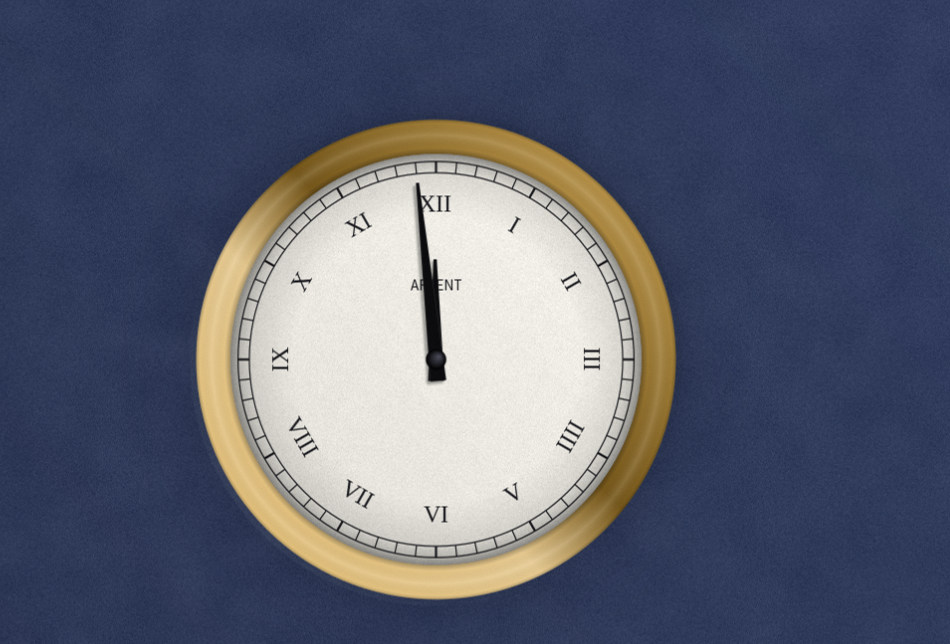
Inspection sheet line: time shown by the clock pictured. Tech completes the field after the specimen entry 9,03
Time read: 11,59
